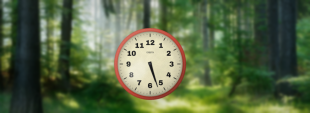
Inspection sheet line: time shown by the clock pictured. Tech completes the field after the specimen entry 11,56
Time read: 5,27
